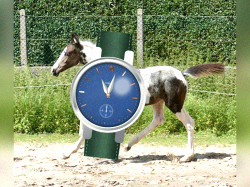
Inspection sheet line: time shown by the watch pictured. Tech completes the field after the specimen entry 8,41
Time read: 11,02
